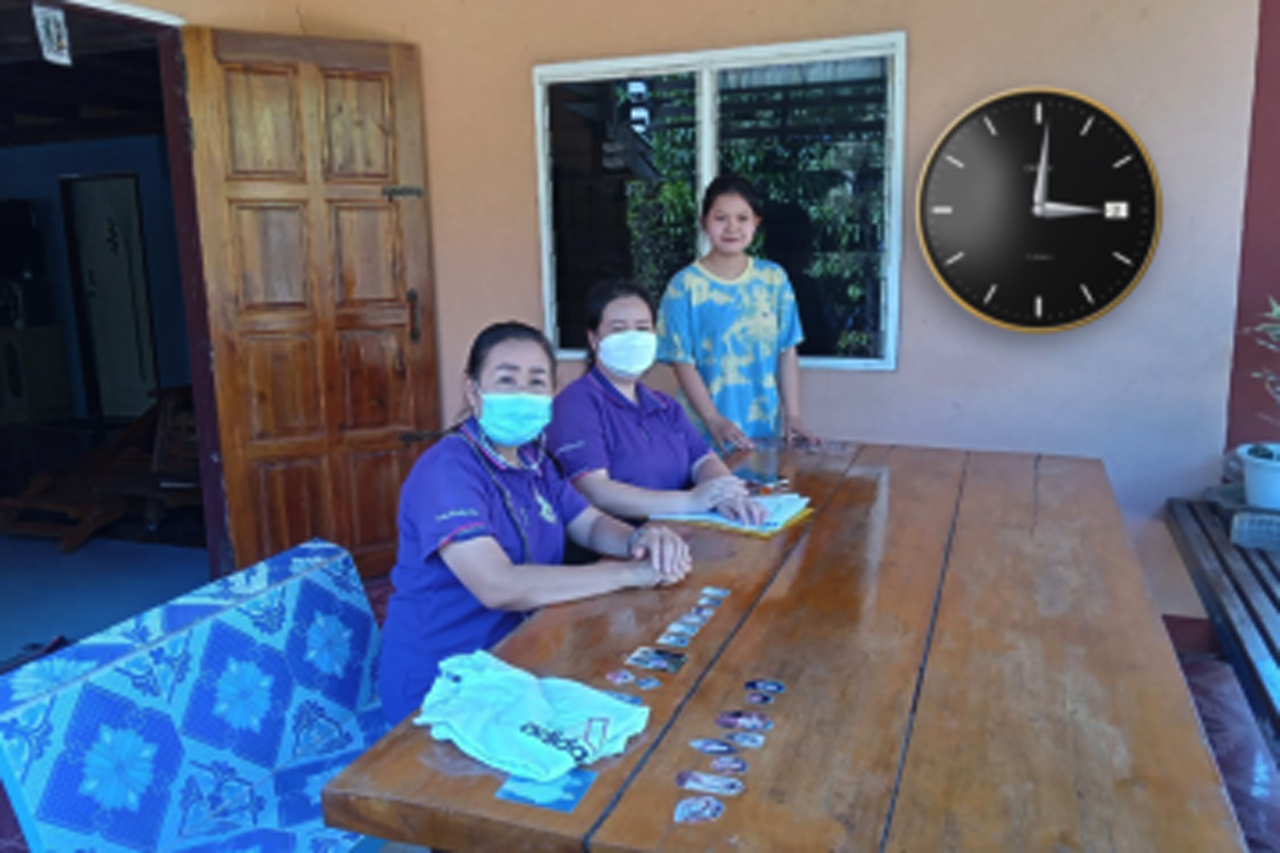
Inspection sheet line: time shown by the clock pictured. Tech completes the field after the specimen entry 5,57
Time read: 3,01
